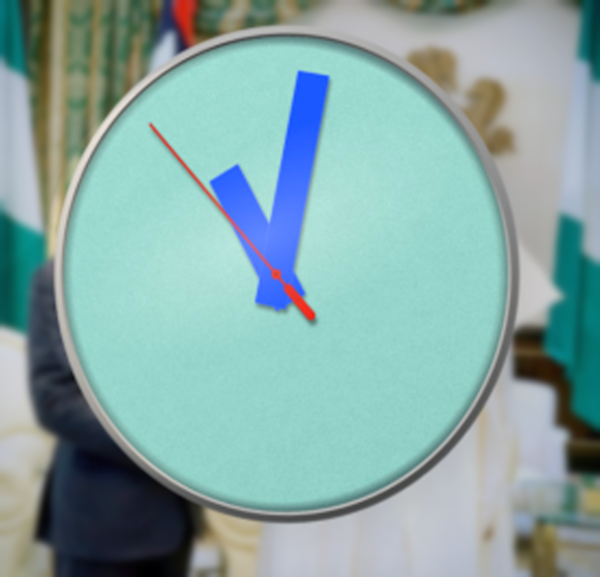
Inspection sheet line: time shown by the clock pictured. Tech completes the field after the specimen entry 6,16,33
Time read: 11,01,53
